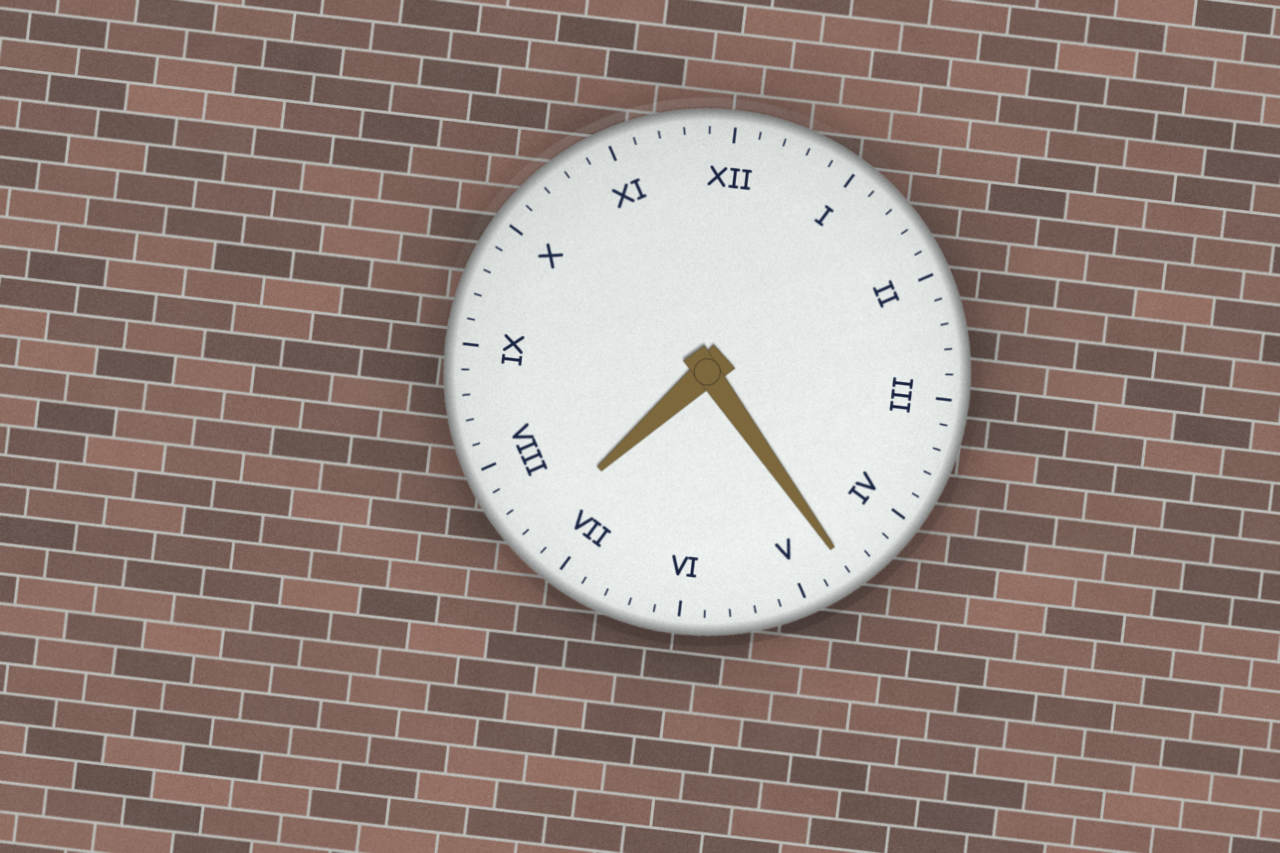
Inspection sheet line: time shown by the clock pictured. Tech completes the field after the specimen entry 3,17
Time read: 7,23
